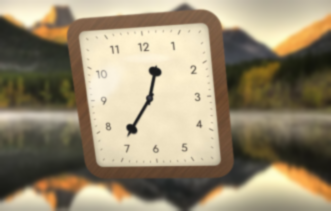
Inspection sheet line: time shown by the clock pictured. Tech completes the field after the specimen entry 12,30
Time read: 12,36
